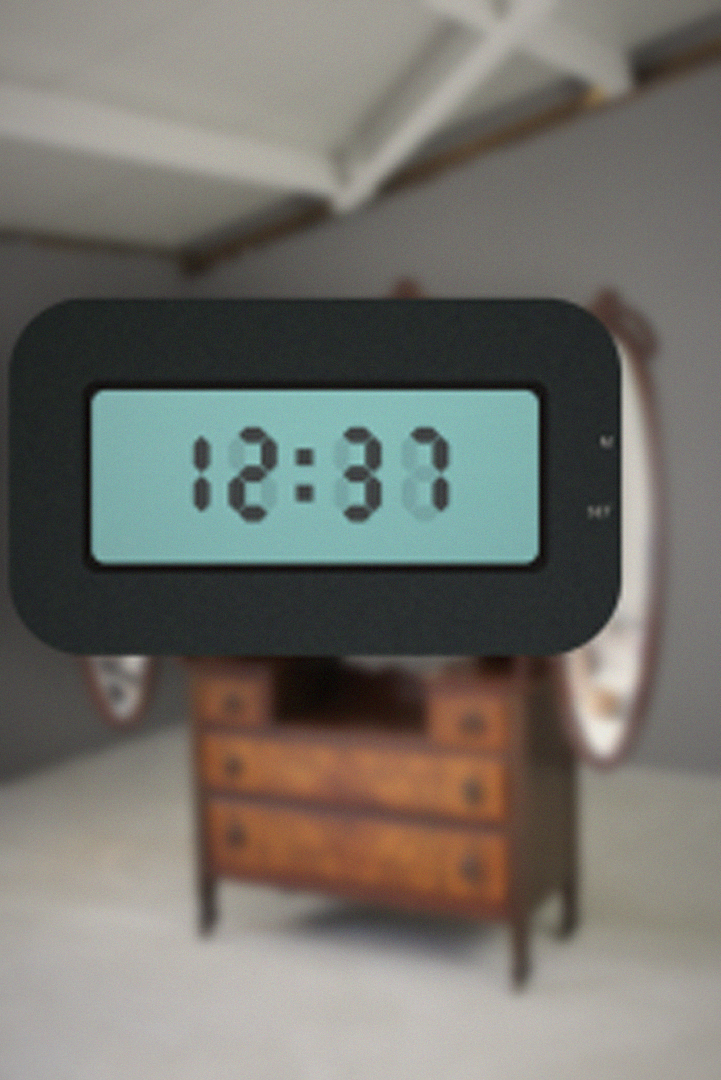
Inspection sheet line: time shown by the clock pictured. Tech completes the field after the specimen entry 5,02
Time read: 12,37
